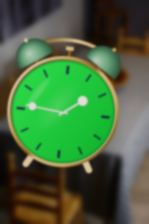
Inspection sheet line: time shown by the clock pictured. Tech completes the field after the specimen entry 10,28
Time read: 1,46
